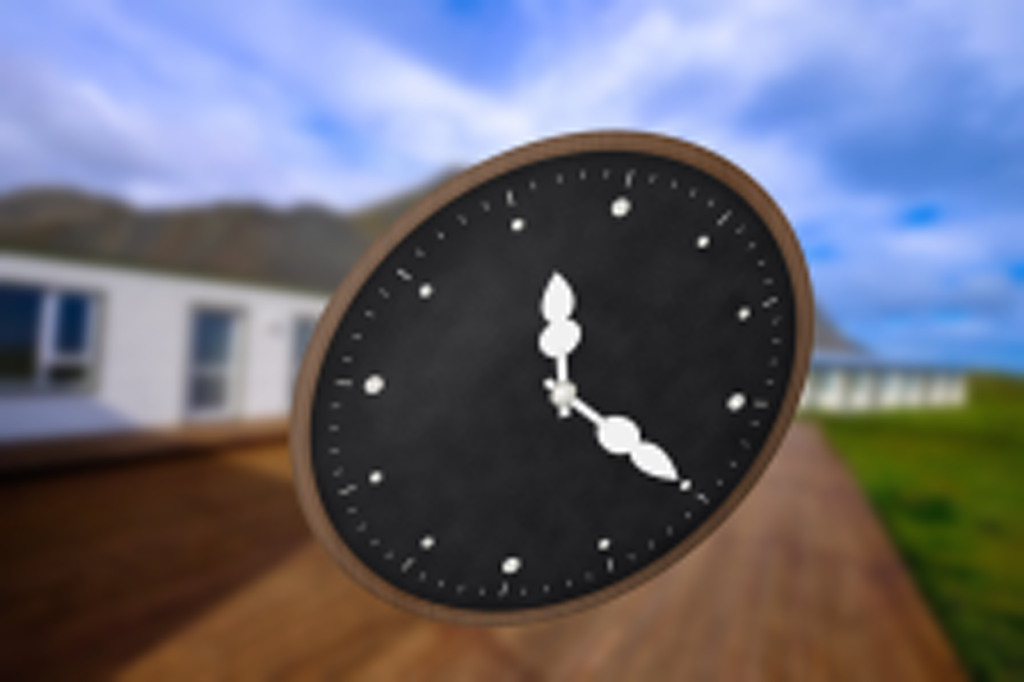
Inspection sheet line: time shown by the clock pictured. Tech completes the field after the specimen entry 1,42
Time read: 11,20
